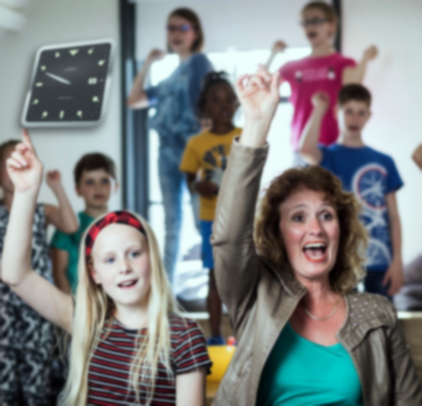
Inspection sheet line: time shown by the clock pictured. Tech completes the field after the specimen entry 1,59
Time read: 9,49
